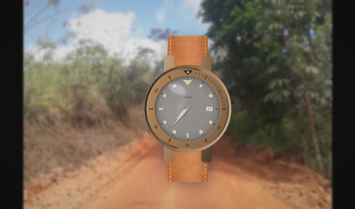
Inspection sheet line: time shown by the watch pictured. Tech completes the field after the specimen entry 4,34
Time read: 7,37
